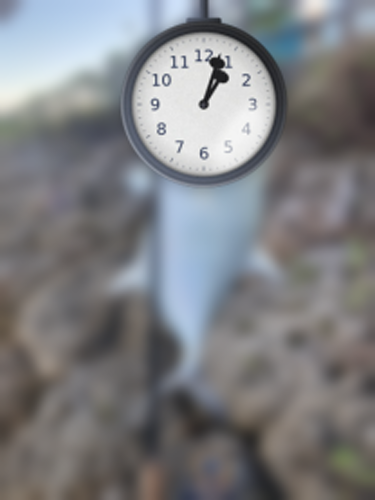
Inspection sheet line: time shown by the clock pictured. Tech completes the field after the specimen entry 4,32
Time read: 1,03
